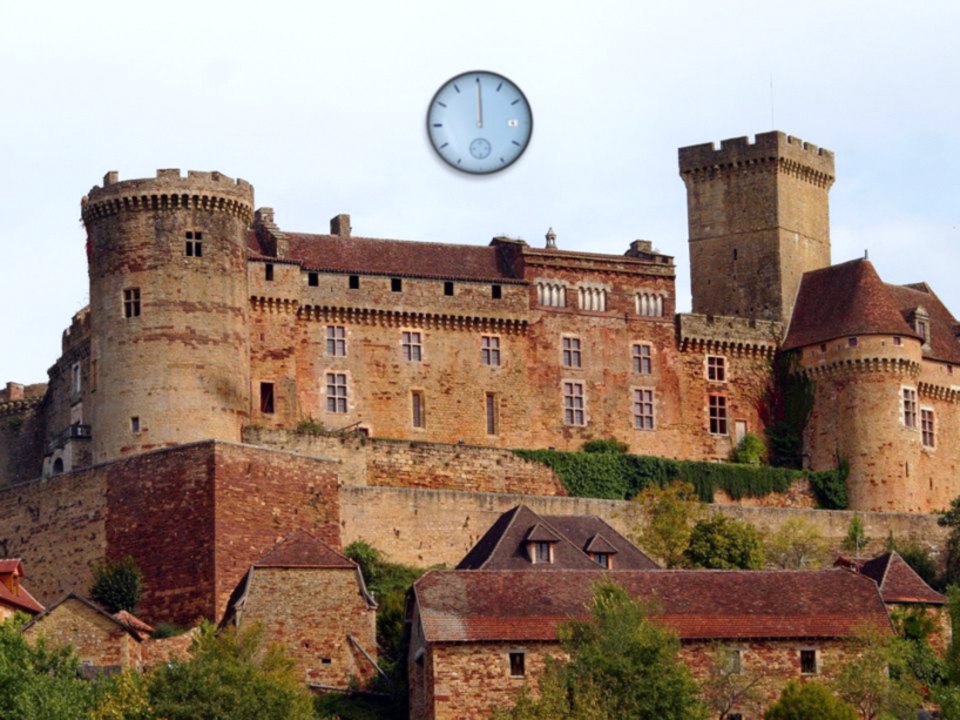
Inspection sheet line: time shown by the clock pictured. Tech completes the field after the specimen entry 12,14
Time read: 12,00
